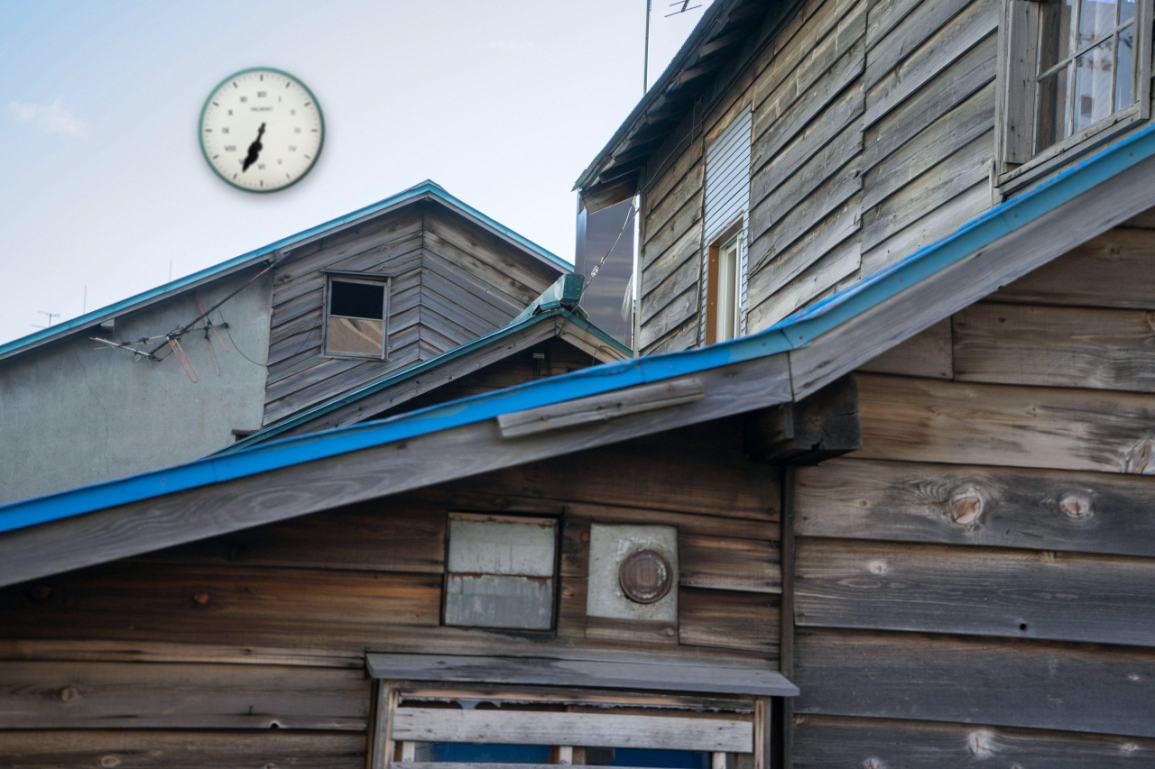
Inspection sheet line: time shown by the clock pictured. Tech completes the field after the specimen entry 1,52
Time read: 6,34
